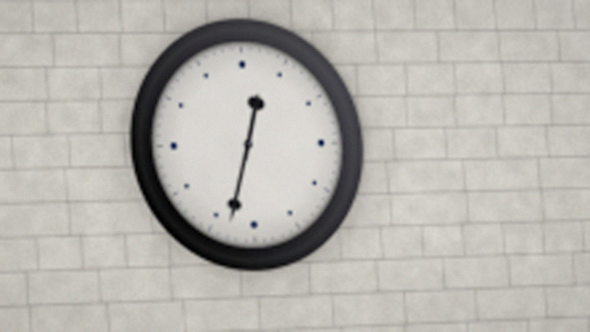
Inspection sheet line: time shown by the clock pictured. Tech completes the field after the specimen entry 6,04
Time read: 12,33
